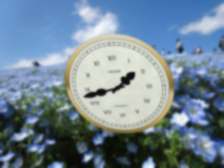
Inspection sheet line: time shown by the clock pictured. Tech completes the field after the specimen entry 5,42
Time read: 1,43
